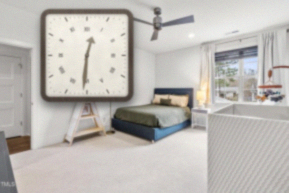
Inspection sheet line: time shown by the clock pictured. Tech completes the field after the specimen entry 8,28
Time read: 12,31
